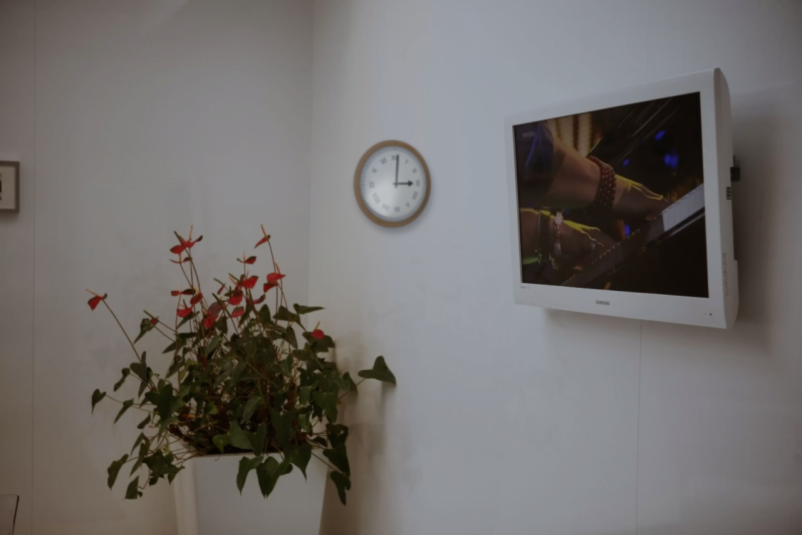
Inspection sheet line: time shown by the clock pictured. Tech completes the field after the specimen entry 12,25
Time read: 3,01
